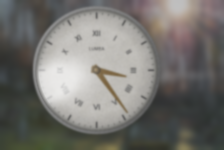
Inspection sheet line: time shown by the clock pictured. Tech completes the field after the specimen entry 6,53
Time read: 3,24
